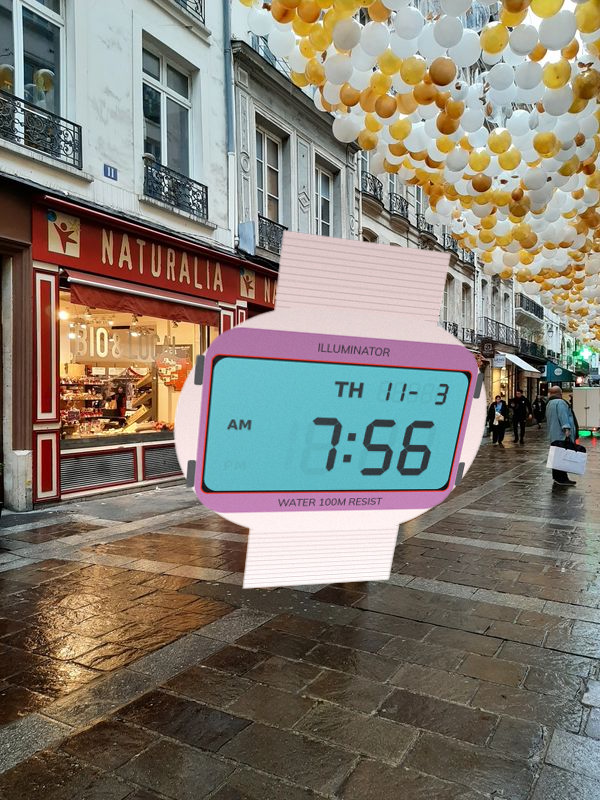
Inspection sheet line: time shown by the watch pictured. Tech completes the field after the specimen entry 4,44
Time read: 7,56
